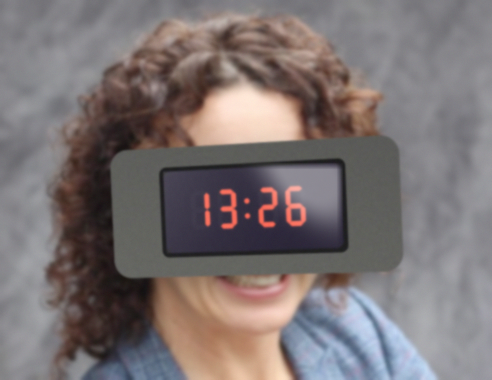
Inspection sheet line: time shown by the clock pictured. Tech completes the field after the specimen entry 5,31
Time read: 13,26
